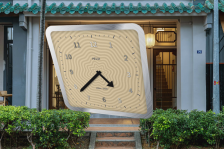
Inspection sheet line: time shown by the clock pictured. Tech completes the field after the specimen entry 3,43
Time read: 4,38
